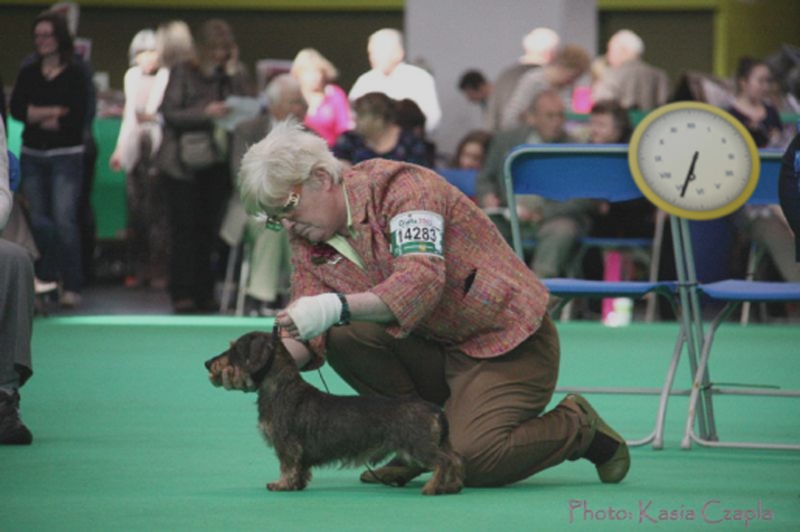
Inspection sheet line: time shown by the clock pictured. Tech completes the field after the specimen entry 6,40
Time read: 6,34
